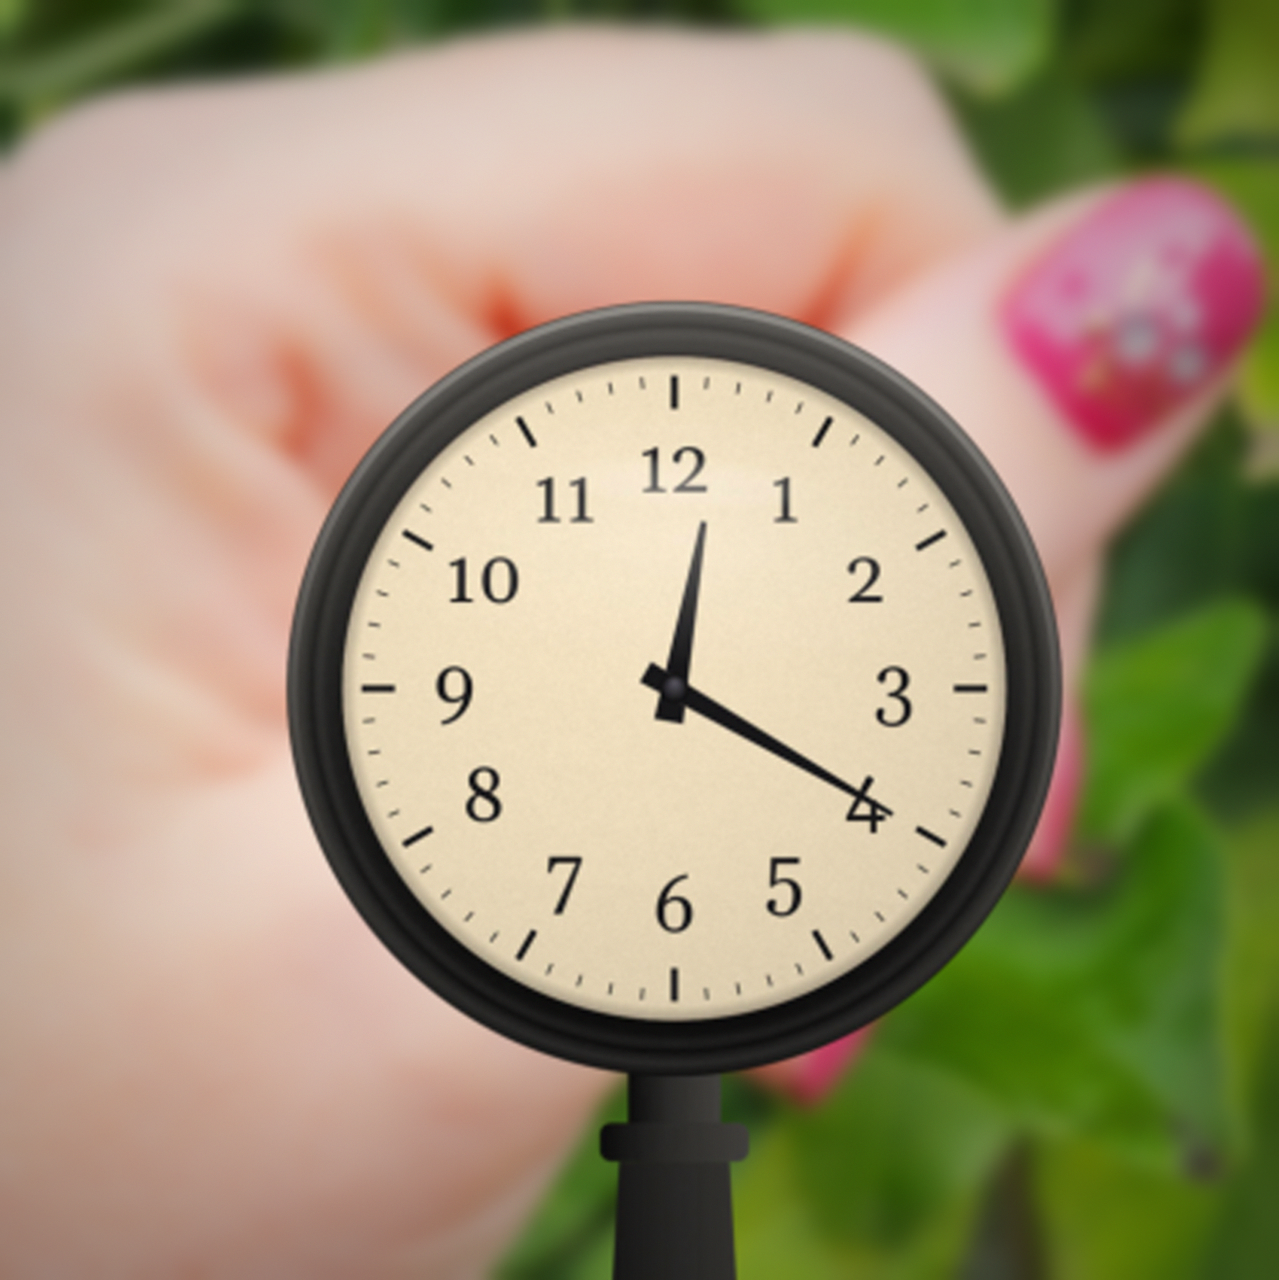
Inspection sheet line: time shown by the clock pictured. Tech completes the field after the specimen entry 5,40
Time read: 12,20
